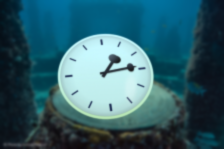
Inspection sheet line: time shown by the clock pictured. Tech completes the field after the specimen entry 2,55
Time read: 1,14
